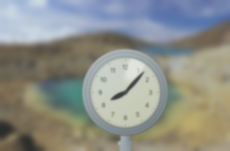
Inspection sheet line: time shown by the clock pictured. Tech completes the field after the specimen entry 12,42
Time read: 8,07
